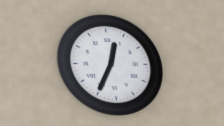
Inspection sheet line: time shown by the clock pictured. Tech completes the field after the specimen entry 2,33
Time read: 12,35
